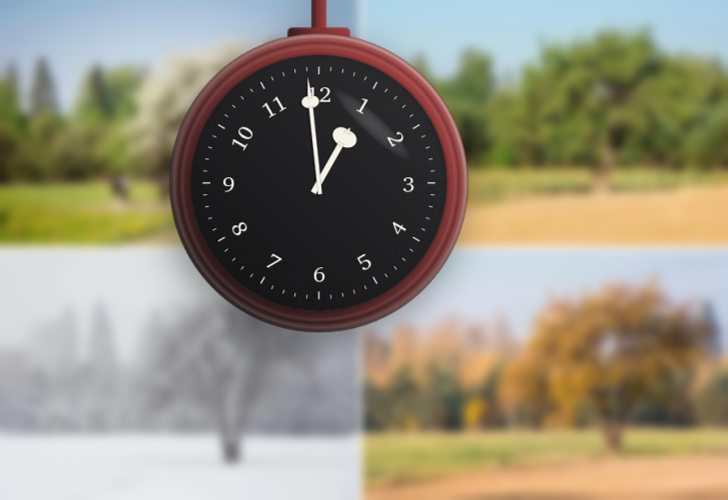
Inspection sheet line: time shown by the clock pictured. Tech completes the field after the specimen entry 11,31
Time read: 12,59
